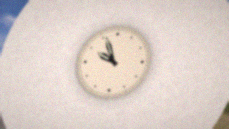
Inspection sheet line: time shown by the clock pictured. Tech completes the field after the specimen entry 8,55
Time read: 9,56
